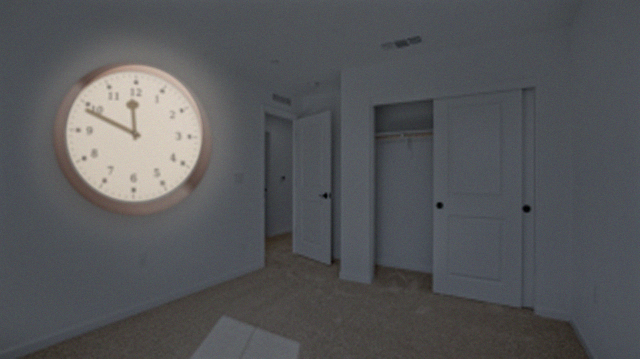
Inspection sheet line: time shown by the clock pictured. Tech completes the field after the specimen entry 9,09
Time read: 11,49
